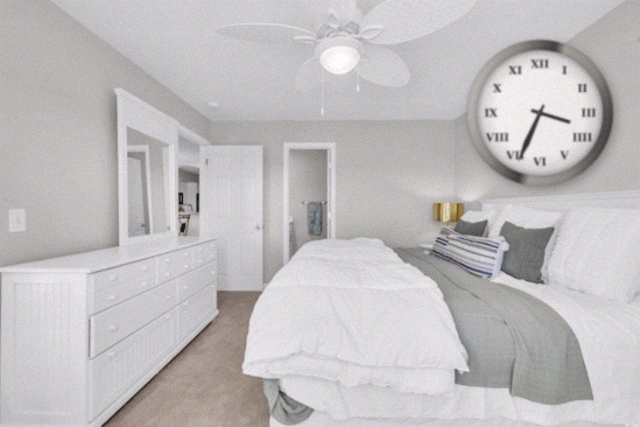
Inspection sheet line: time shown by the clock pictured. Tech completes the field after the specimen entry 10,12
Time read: 3,34
